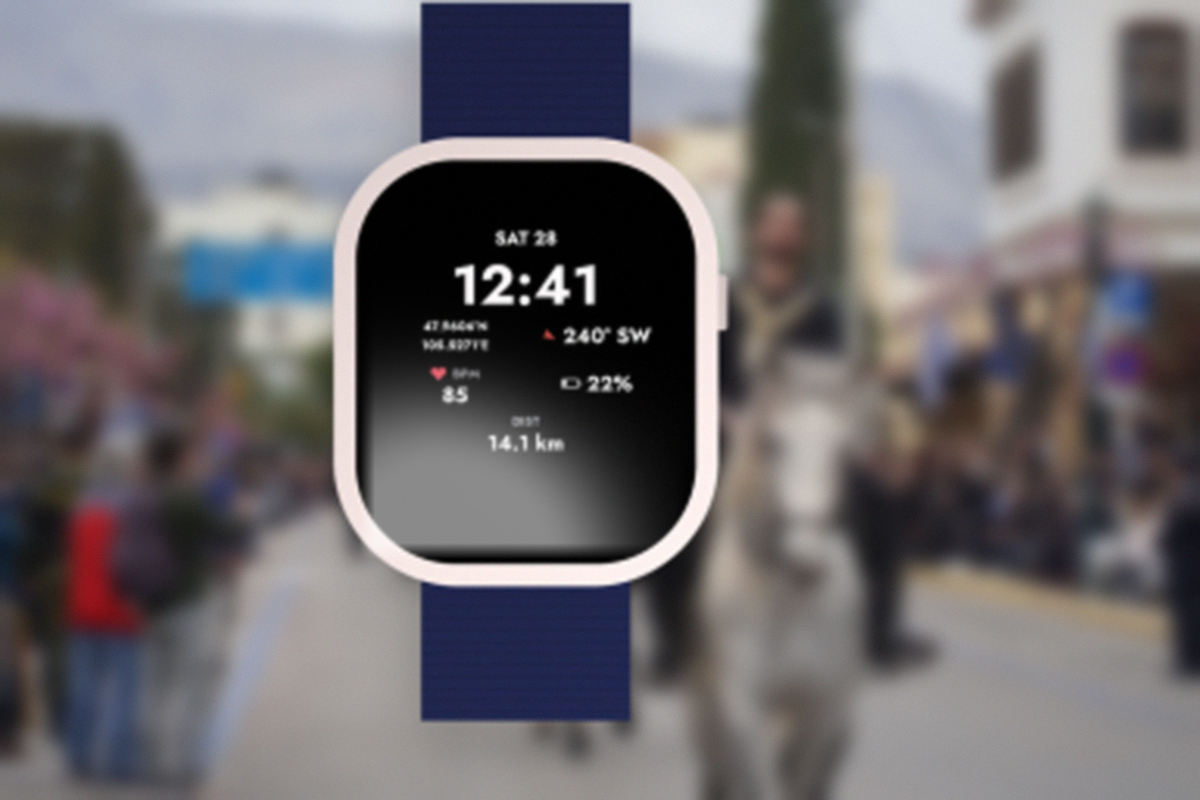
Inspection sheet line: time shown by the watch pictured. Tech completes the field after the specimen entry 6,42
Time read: 12,41
